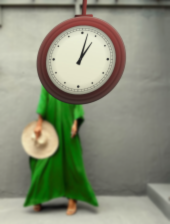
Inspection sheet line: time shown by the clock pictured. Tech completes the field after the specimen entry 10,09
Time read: 1,02
